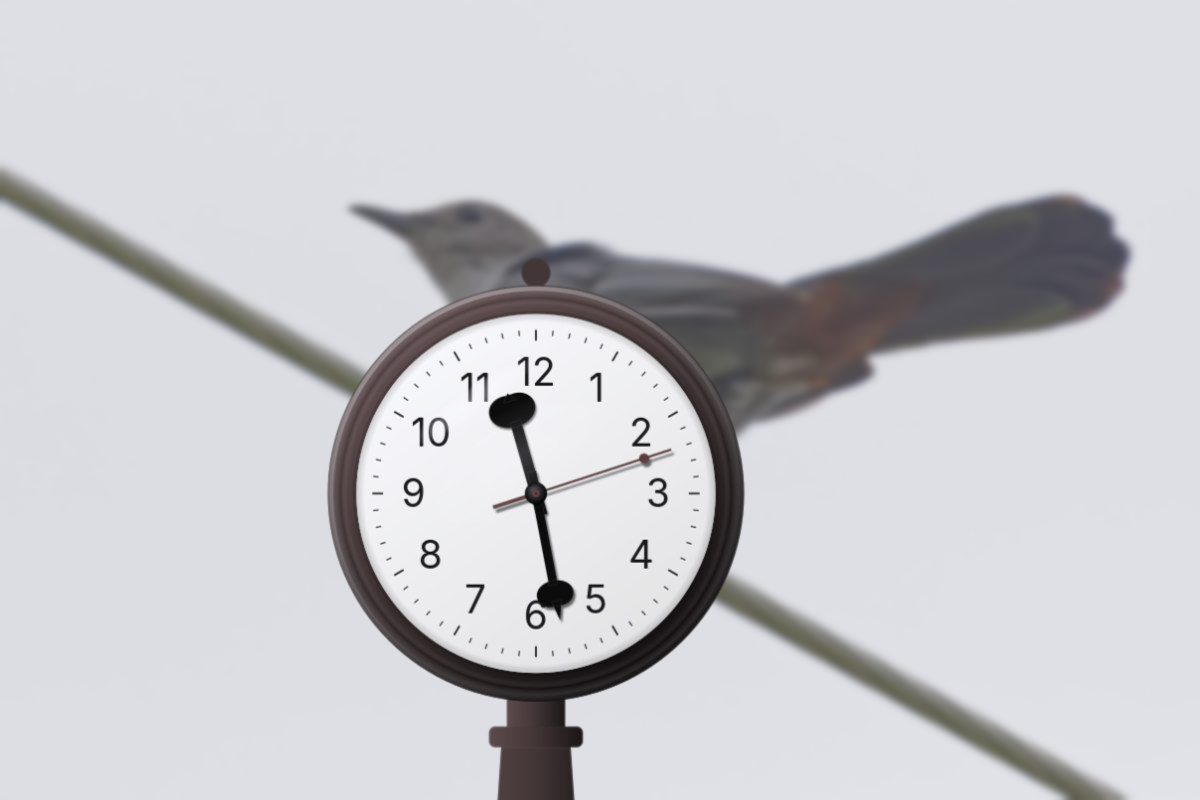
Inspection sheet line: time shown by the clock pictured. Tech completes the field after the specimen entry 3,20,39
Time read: 11,28,12
